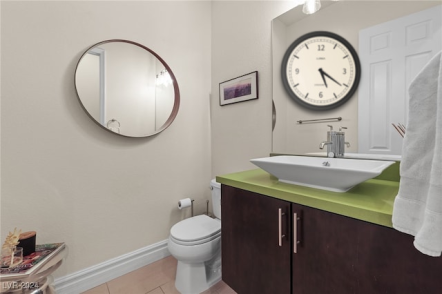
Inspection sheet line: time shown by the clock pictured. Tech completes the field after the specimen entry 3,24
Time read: 5,21
